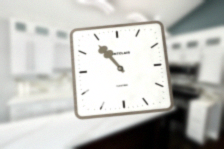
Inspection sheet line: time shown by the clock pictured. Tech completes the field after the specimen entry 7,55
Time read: 10,54
